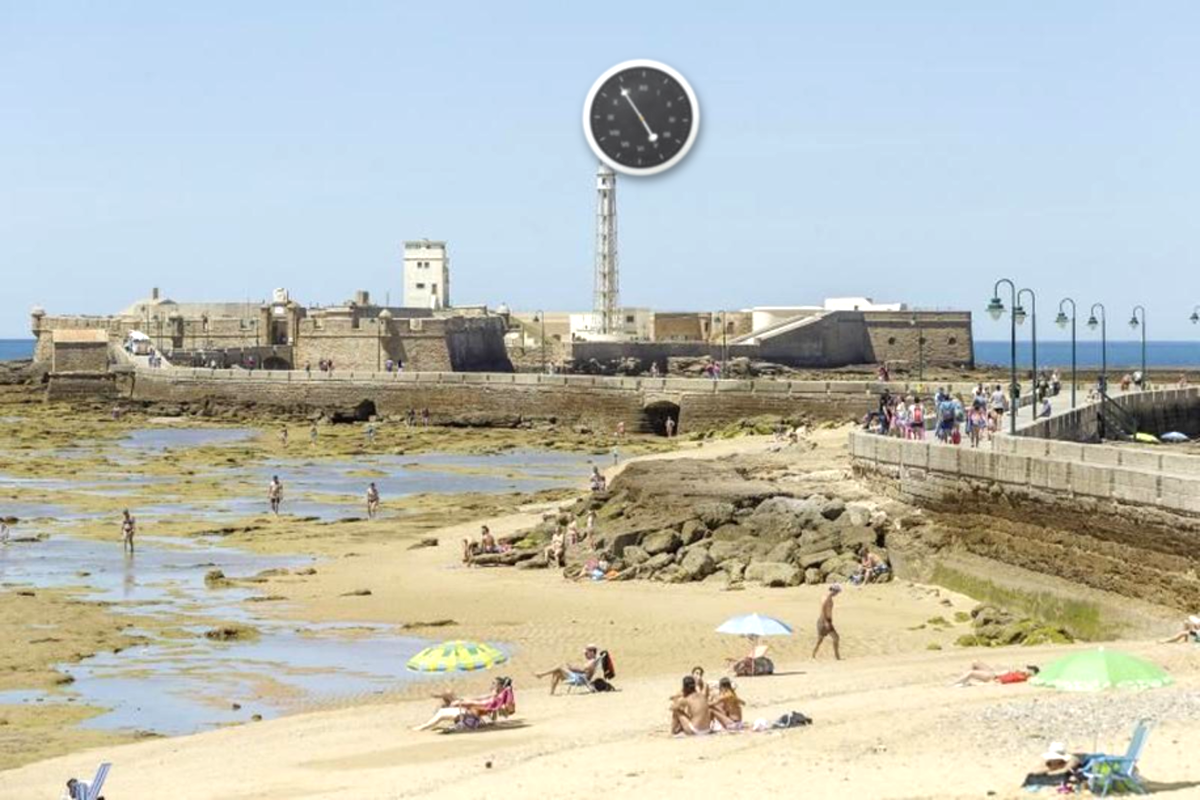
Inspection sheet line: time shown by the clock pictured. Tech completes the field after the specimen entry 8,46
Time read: 4,54
